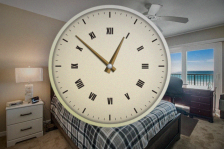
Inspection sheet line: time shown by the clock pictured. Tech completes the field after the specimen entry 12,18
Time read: 12,52
